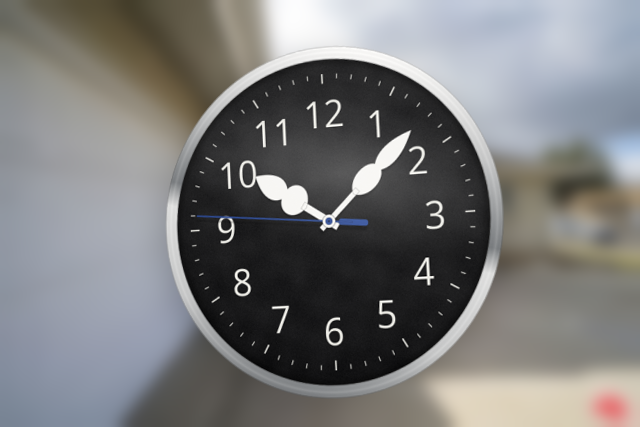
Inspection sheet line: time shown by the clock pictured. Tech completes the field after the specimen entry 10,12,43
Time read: 10,07,46
